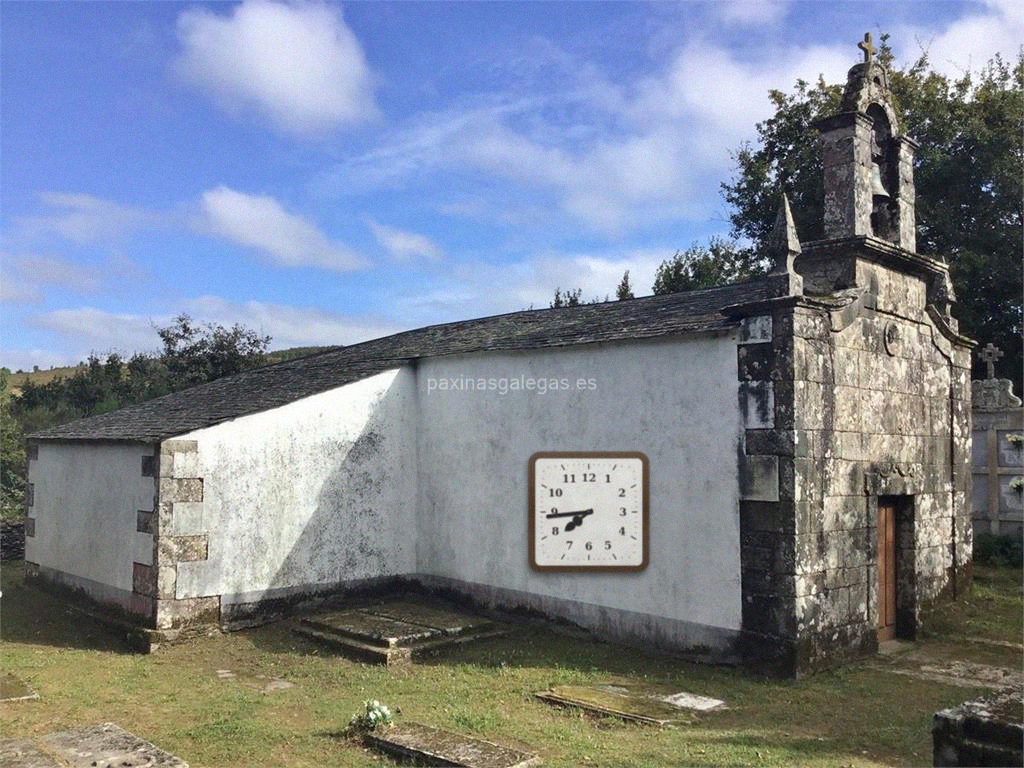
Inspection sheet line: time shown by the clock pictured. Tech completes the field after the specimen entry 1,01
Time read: 7,44
